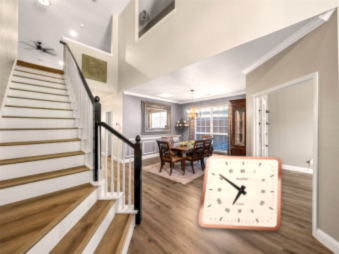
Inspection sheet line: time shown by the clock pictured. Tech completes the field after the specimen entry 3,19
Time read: 6,51
